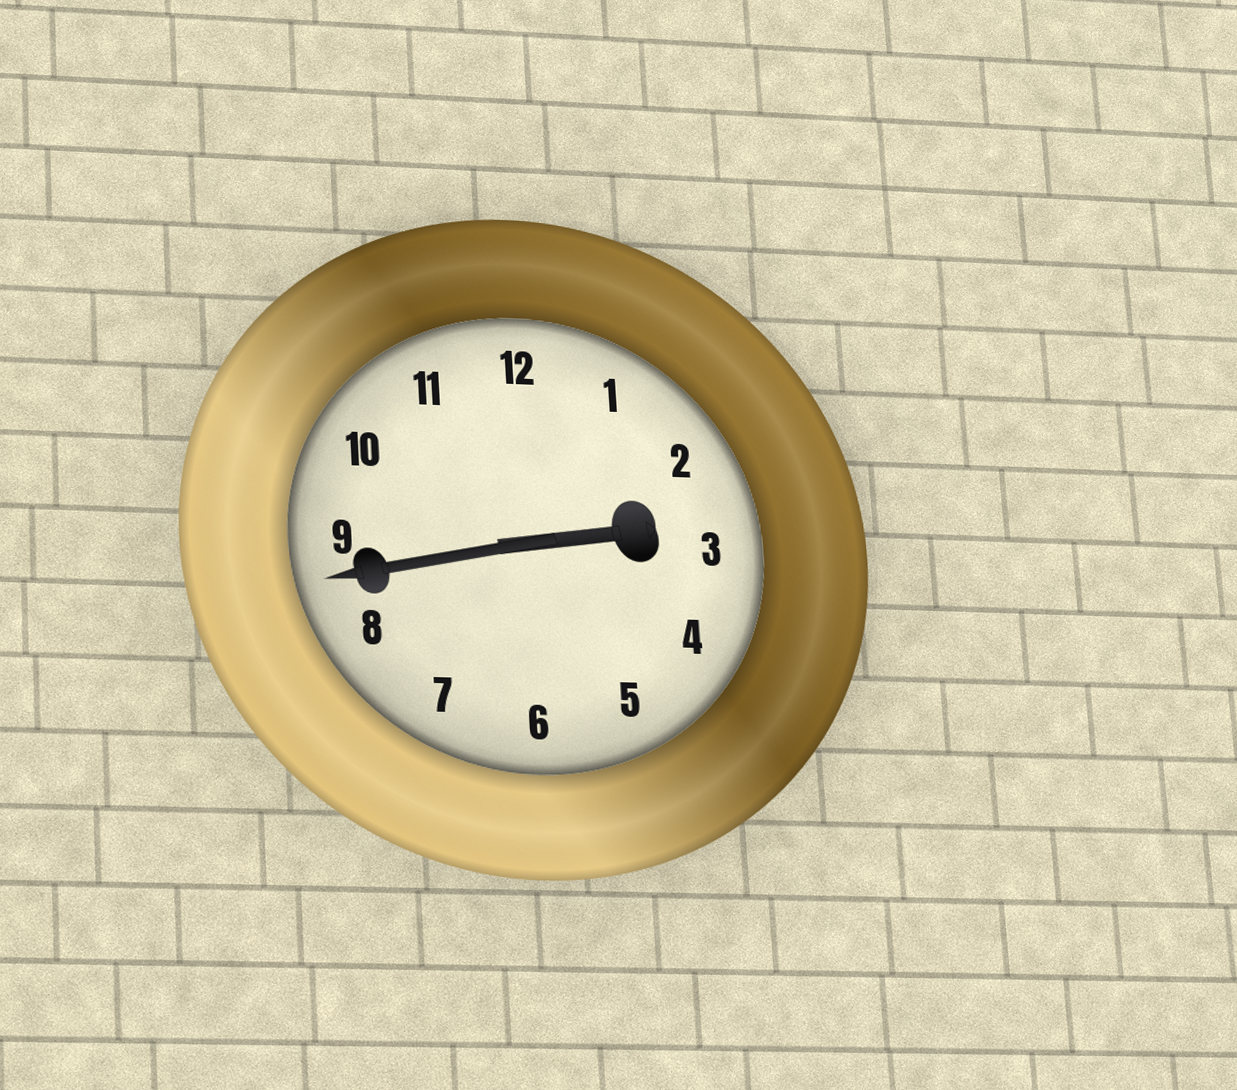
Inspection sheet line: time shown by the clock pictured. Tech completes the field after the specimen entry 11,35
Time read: 2,43
